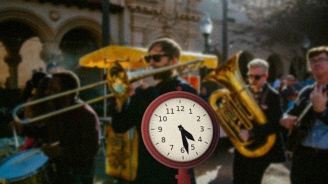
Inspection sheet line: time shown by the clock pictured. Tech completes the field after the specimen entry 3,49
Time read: 4,28
